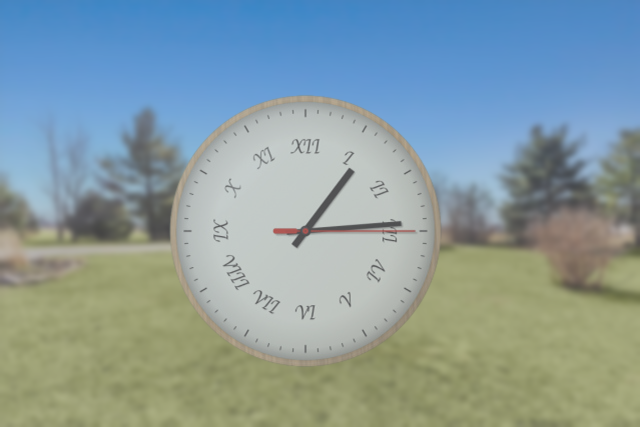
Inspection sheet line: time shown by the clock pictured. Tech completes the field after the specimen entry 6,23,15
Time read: 1,14,15
